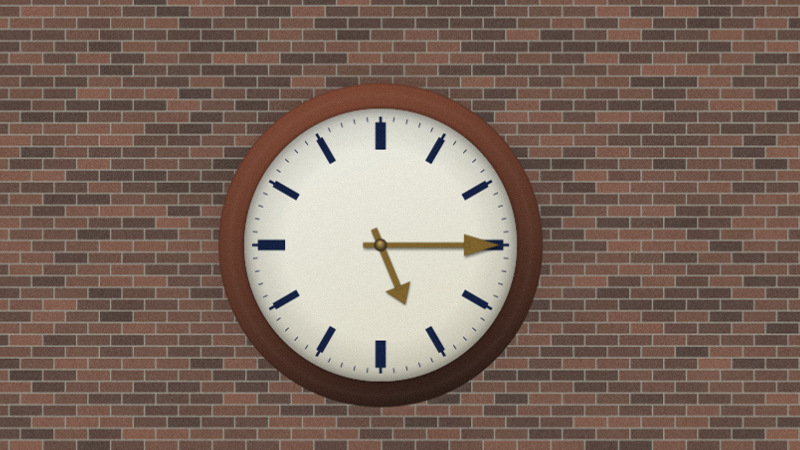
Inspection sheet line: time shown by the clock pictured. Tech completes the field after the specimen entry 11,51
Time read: 5,15
